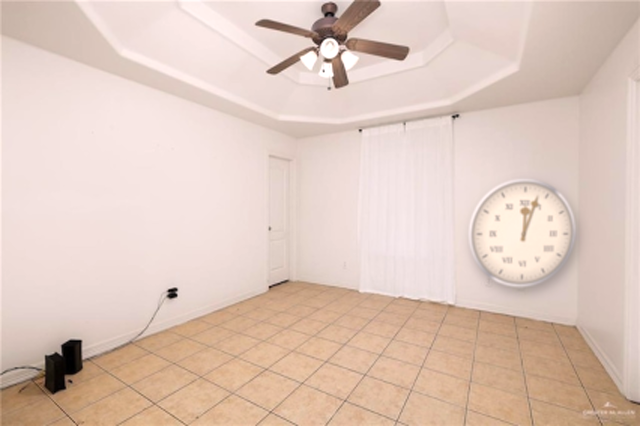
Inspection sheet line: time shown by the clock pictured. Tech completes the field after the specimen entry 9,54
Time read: 12,03
